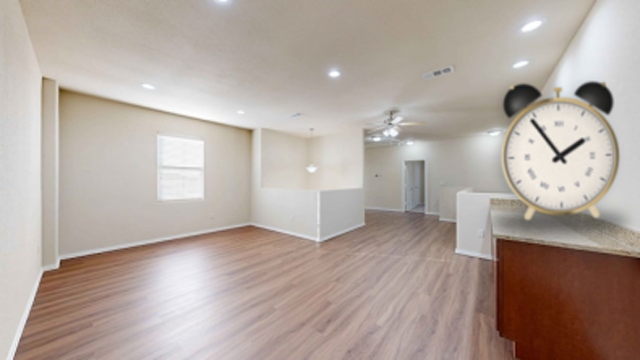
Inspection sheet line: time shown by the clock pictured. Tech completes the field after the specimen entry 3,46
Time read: 1,54
